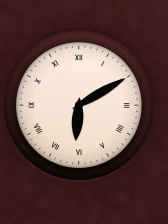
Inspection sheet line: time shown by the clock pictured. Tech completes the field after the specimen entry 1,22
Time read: 6,10
